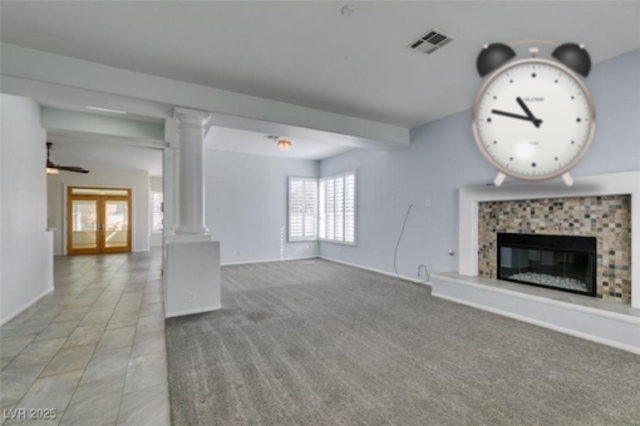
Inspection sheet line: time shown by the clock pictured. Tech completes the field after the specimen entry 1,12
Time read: 10,47
